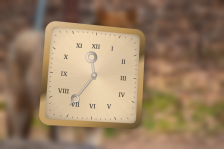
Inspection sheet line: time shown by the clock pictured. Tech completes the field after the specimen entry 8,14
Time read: 11,36
